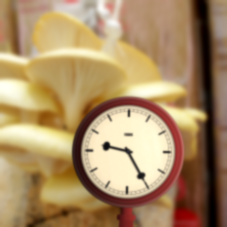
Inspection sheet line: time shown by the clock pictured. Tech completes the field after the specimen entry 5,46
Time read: 9,25
